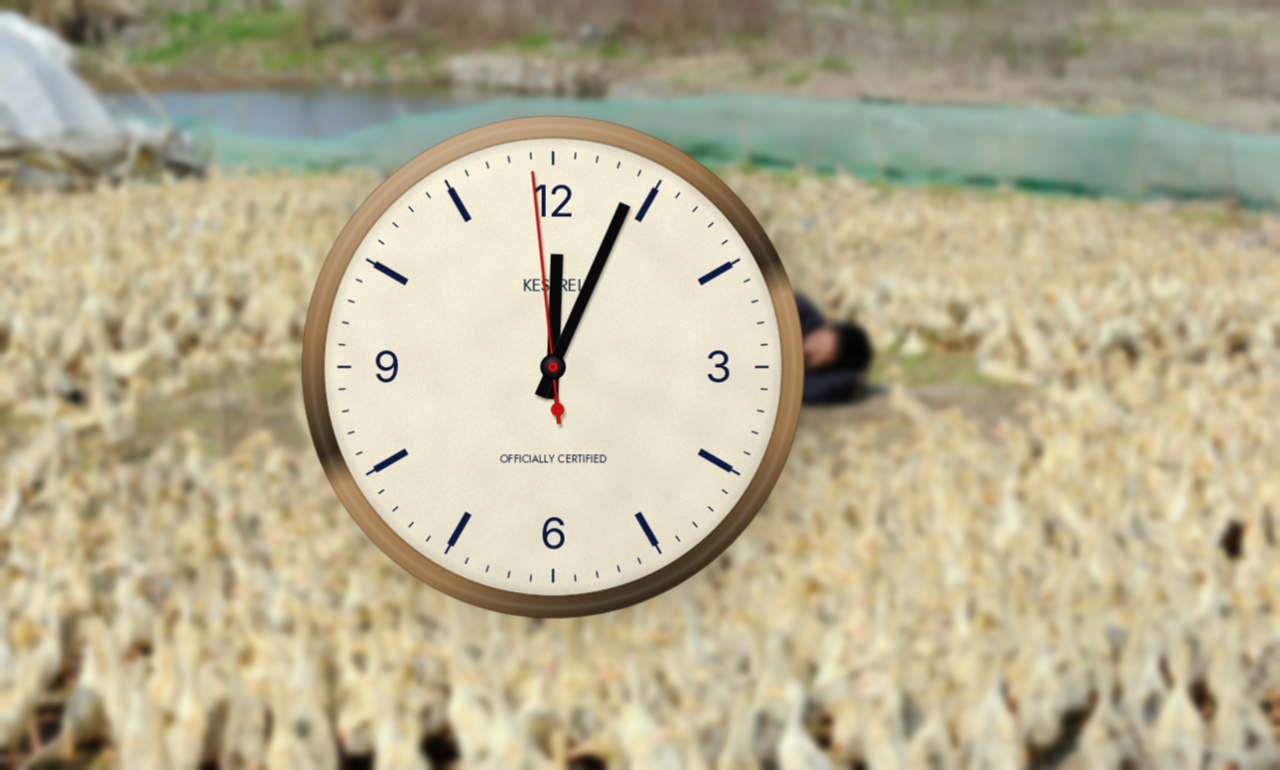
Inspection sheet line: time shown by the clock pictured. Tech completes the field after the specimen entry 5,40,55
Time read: 12,03,59
